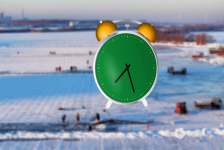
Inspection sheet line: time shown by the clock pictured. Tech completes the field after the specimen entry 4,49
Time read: 7,27
